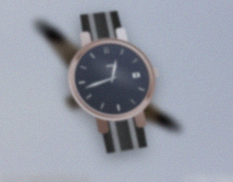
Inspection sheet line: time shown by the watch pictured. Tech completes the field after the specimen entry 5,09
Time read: 12,43
